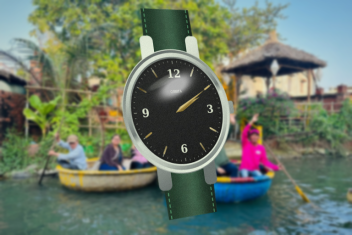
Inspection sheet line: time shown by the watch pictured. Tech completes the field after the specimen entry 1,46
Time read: 2,10
